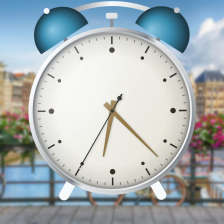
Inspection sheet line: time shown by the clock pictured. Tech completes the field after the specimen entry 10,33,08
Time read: 6,22,35
